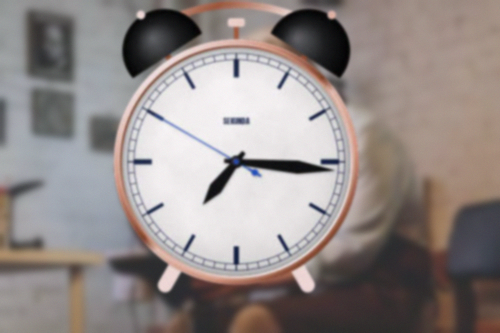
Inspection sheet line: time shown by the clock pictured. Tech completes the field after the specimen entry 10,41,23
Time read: 7,15,50
